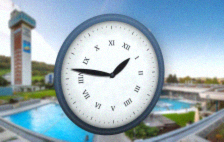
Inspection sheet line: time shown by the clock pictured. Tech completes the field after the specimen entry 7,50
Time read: 12,42
